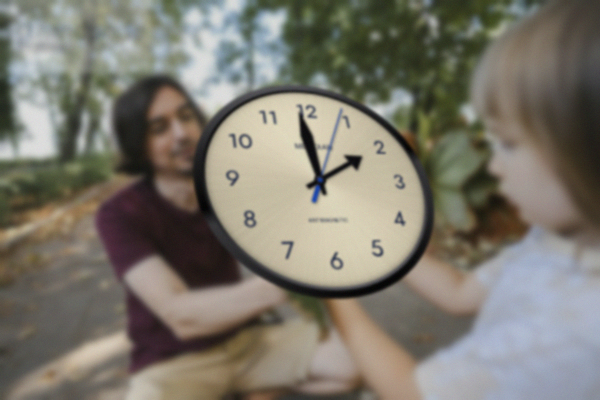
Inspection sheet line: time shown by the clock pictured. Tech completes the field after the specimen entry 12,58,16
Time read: 1,59,04
